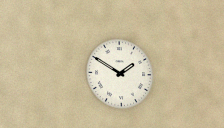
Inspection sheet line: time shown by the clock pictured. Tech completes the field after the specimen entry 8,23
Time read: 1,50
